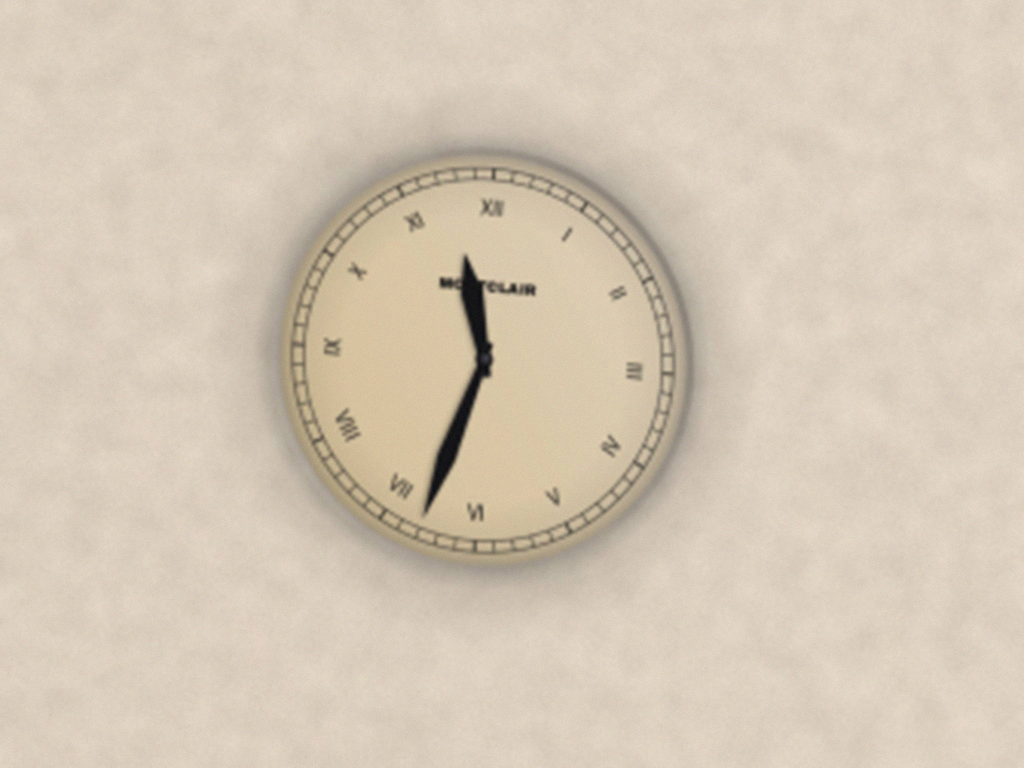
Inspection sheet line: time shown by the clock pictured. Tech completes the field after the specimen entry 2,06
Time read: 11,33
